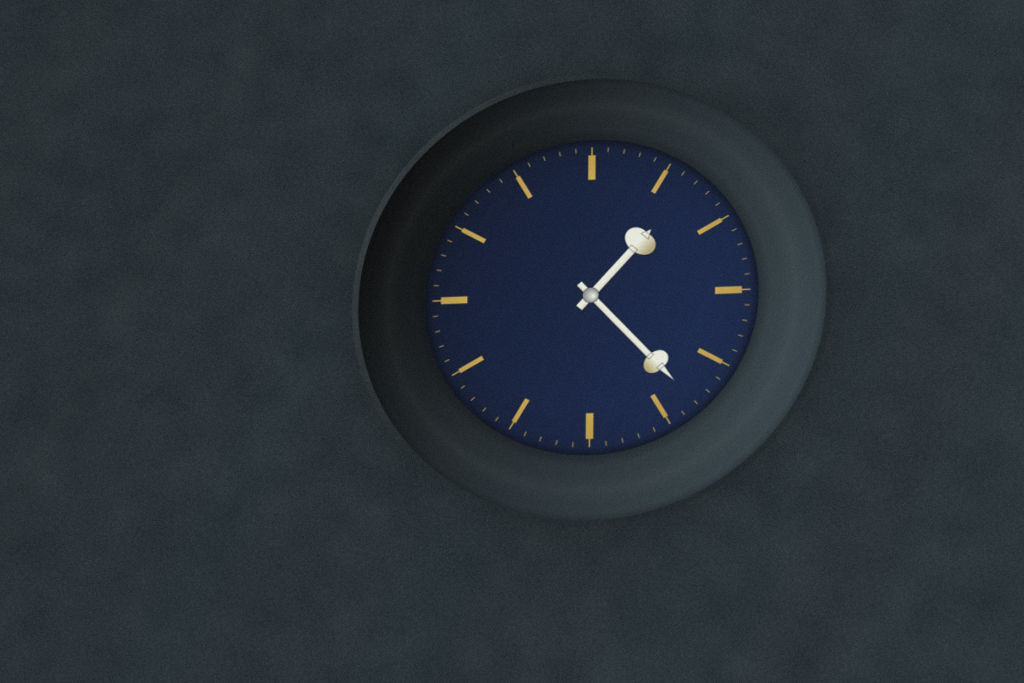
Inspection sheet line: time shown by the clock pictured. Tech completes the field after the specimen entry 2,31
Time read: 1,23
